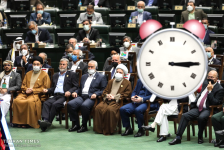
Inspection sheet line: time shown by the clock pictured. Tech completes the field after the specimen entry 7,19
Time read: 3,15
